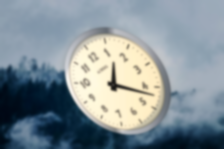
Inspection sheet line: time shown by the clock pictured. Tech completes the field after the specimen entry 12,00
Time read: 1,22
